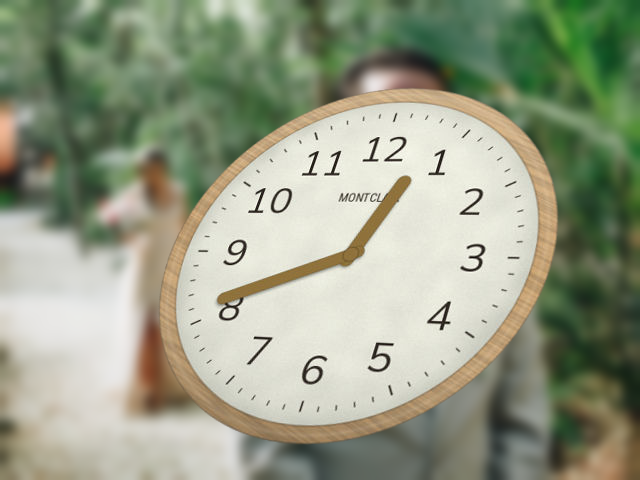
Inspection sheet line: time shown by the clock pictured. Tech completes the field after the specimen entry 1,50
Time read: 12,41
